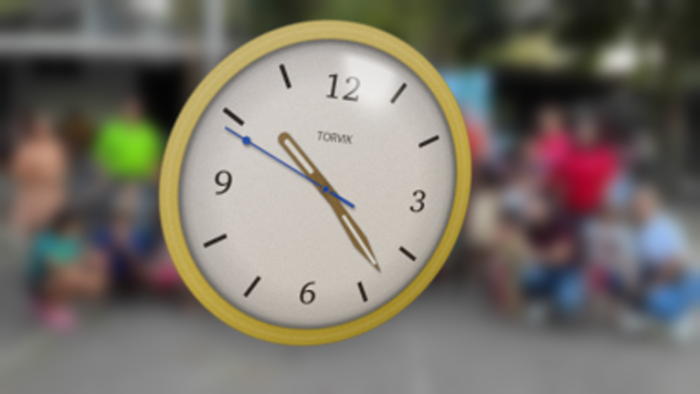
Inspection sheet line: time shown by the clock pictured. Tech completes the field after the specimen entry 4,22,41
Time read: 10,22,49
